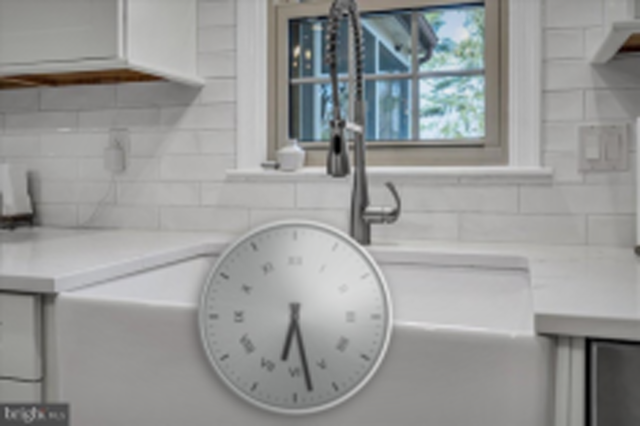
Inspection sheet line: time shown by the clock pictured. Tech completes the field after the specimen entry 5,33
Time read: 6,28
